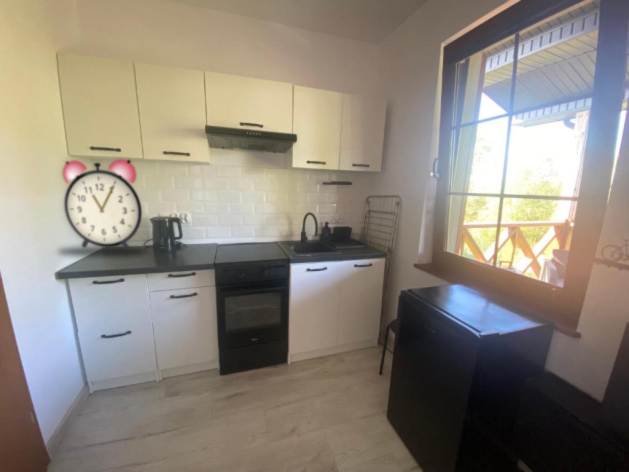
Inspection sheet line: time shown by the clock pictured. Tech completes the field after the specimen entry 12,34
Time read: 11,05
